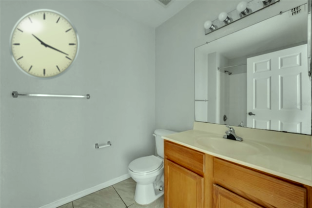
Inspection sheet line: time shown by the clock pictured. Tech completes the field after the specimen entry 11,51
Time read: 10,19
